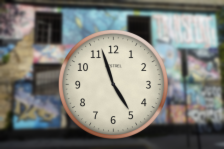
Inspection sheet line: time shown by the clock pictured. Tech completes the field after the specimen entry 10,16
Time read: 4,57
